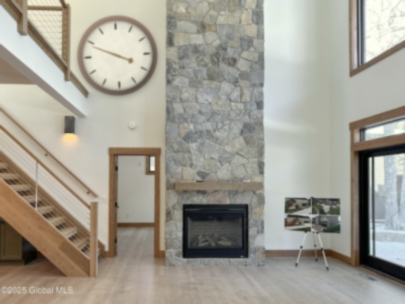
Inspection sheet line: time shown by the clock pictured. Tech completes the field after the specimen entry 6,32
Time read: 3,49
